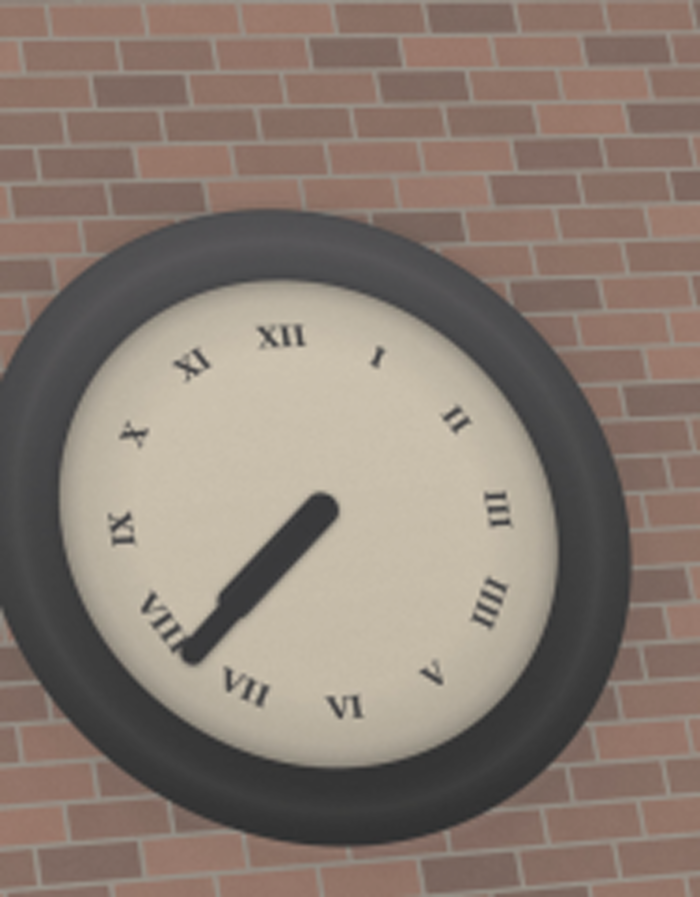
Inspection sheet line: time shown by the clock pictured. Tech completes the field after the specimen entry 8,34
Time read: 7,38
